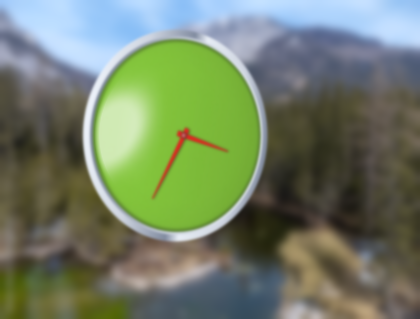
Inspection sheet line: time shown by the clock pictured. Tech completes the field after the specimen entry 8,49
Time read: 3,35
